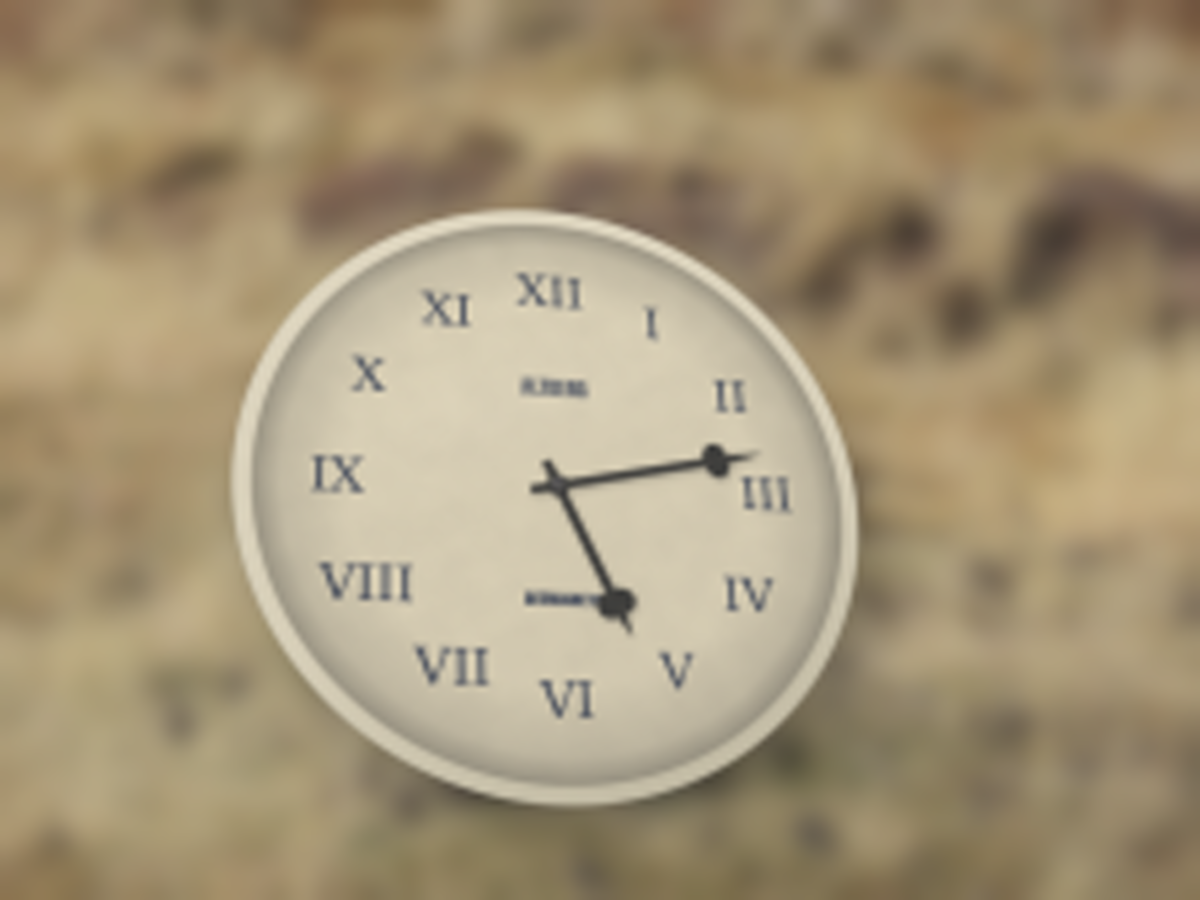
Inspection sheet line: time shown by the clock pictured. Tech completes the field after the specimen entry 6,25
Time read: 5,13
